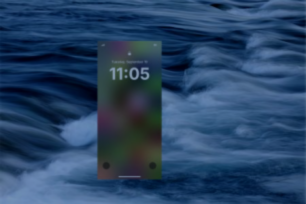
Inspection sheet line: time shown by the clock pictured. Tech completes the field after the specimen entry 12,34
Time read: 11,05
